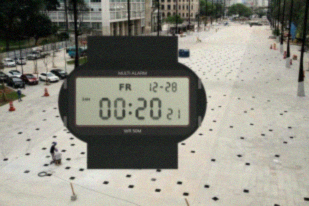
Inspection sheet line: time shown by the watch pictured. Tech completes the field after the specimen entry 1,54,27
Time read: 0,20,21
